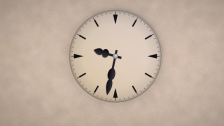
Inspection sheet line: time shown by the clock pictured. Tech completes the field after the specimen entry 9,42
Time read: 9,32
